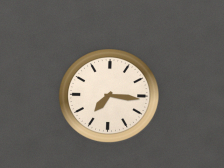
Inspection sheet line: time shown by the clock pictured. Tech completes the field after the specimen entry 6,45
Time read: 7,16
